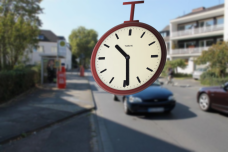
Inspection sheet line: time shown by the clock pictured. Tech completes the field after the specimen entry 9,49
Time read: 10,29
